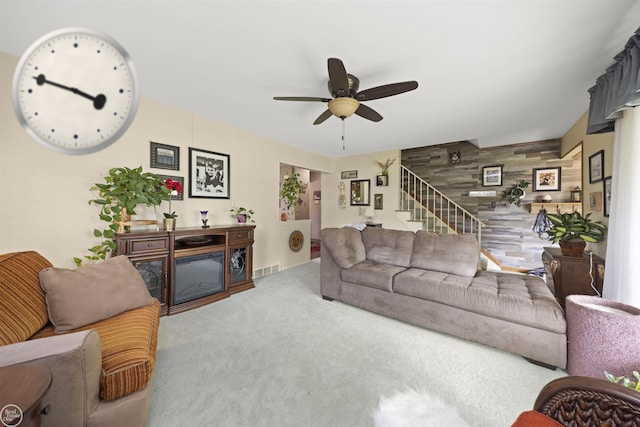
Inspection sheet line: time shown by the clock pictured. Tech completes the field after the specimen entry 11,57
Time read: 3,48
